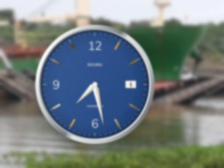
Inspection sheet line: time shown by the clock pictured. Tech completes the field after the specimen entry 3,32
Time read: 7,28
